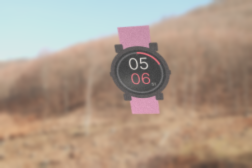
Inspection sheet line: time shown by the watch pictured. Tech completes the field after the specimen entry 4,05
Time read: 5,06
